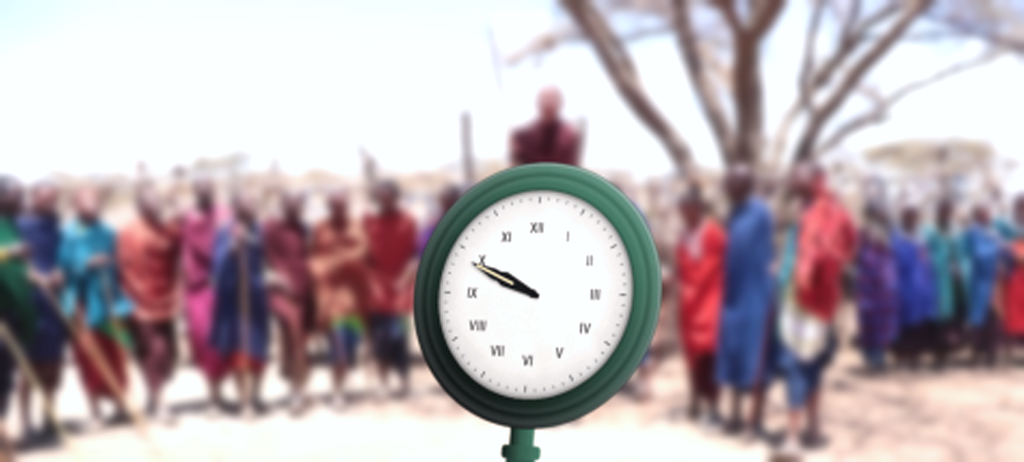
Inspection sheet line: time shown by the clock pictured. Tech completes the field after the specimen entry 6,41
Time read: 9,49
